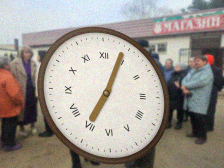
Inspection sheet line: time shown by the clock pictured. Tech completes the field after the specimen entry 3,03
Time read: 7,04
